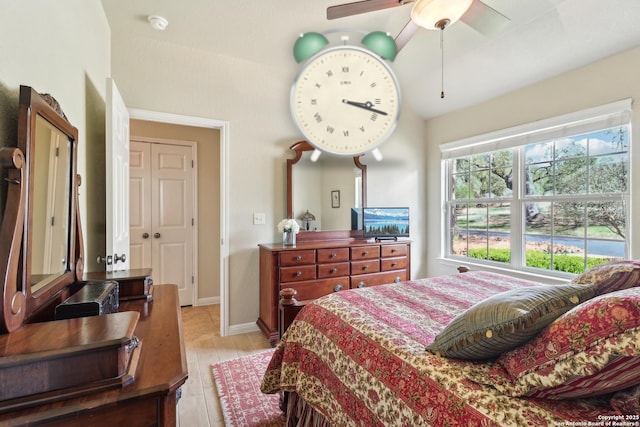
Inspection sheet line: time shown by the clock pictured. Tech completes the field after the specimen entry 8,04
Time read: 3,18
